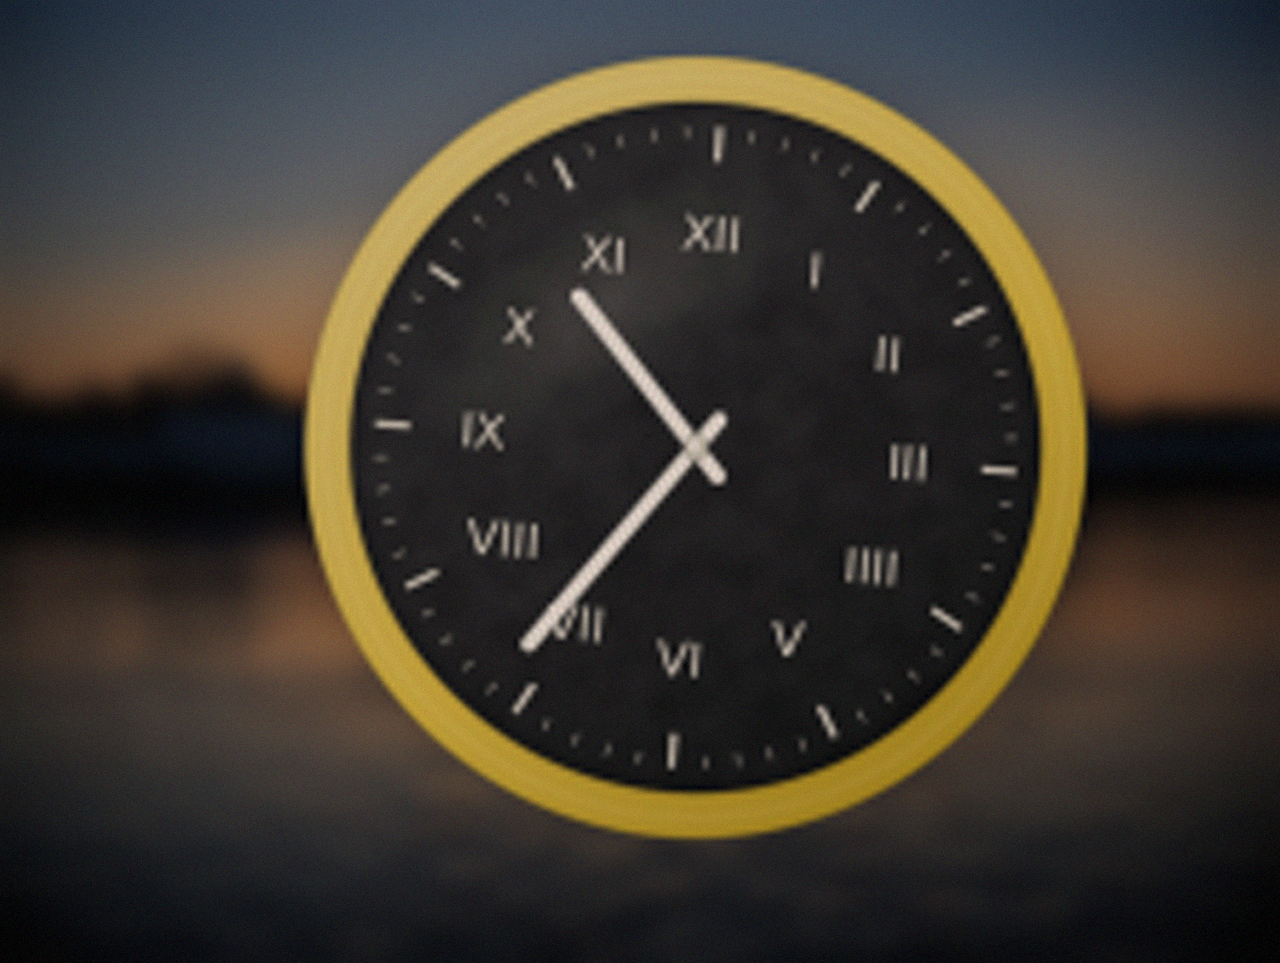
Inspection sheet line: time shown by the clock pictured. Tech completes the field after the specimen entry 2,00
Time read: 10,36
